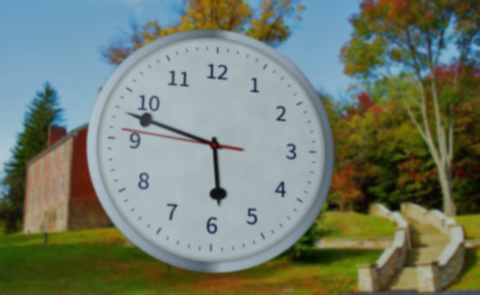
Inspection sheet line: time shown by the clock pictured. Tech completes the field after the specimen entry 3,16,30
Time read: 5,47,46
